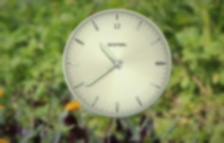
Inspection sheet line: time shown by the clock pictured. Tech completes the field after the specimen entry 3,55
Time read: 10,39
